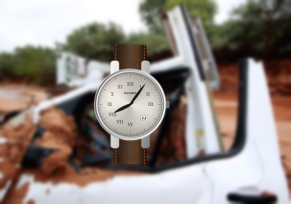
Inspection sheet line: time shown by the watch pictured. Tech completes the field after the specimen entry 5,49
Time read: 8,06
